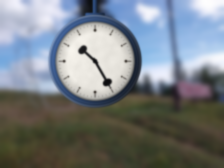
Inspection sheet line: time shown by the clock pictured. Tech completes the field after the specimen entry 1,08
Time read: 10,25
